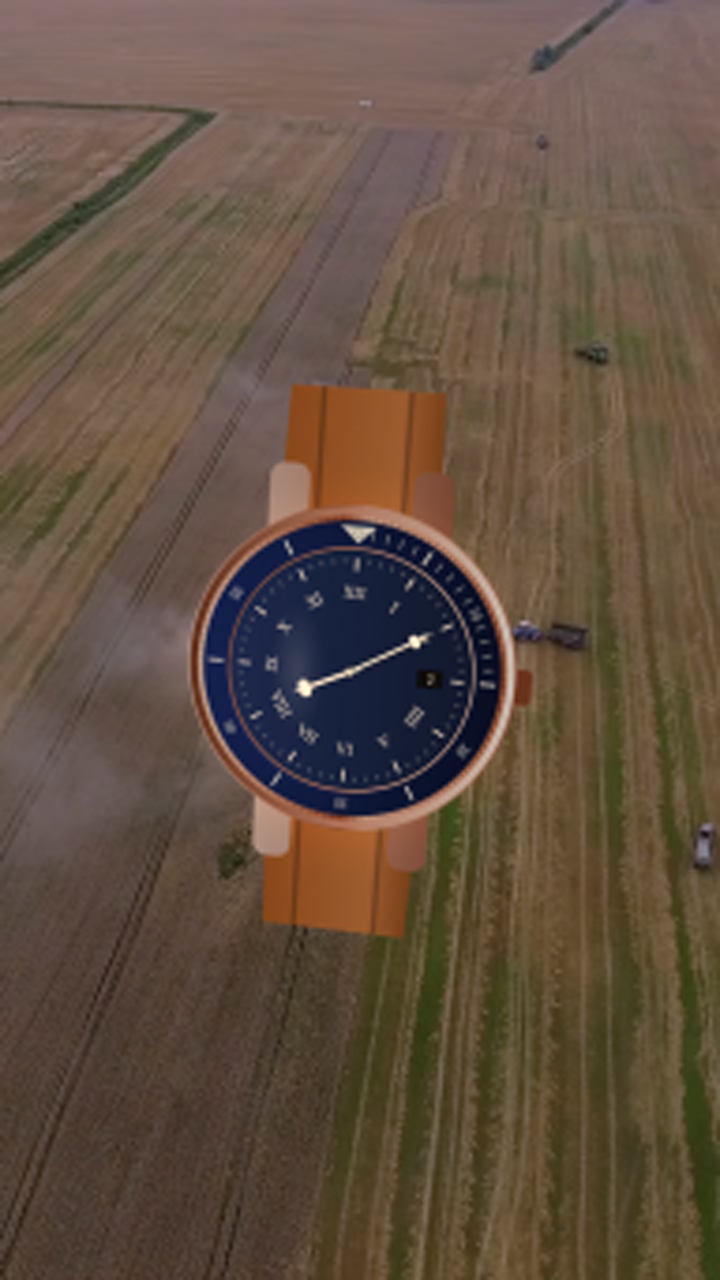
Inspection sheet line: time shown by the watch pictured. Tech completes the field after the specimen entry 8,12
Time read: 8,10
